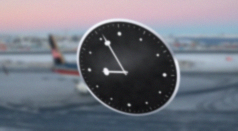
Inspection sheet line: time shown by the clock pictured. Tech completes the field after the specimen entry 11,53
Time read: 8,56
